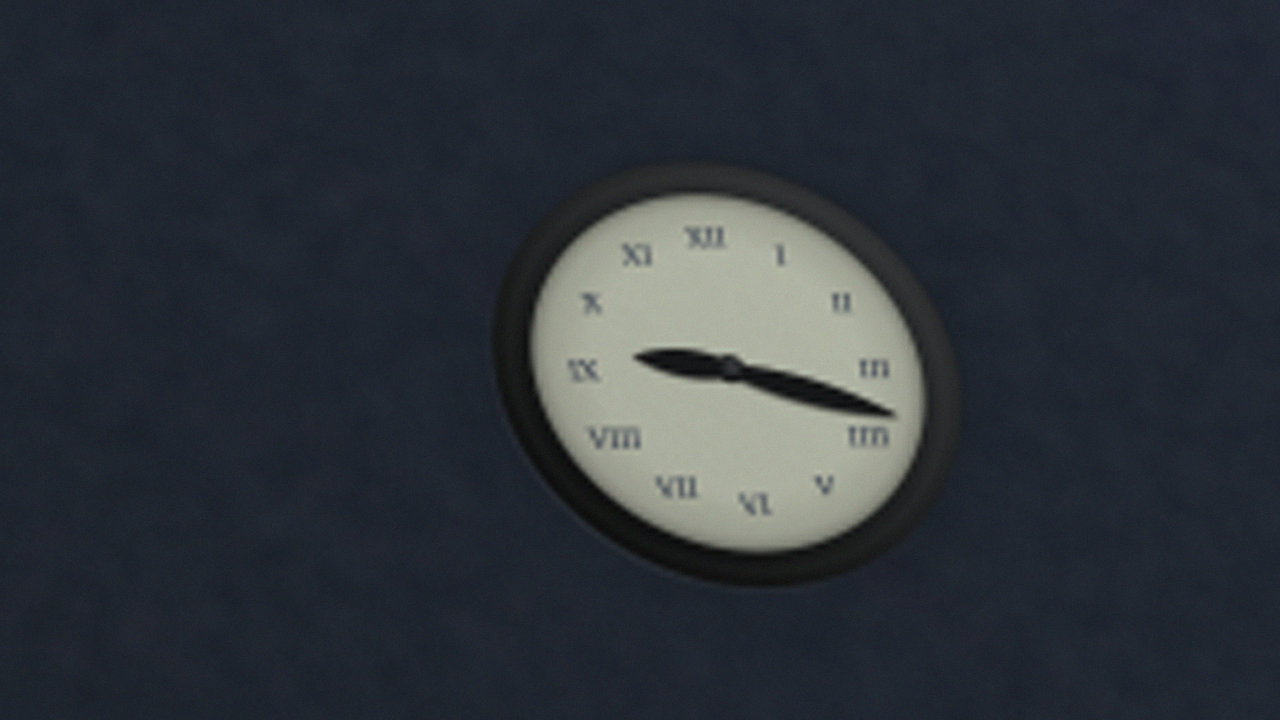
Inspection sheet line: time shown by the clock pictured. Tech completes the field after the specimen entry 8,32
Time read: 9,18
